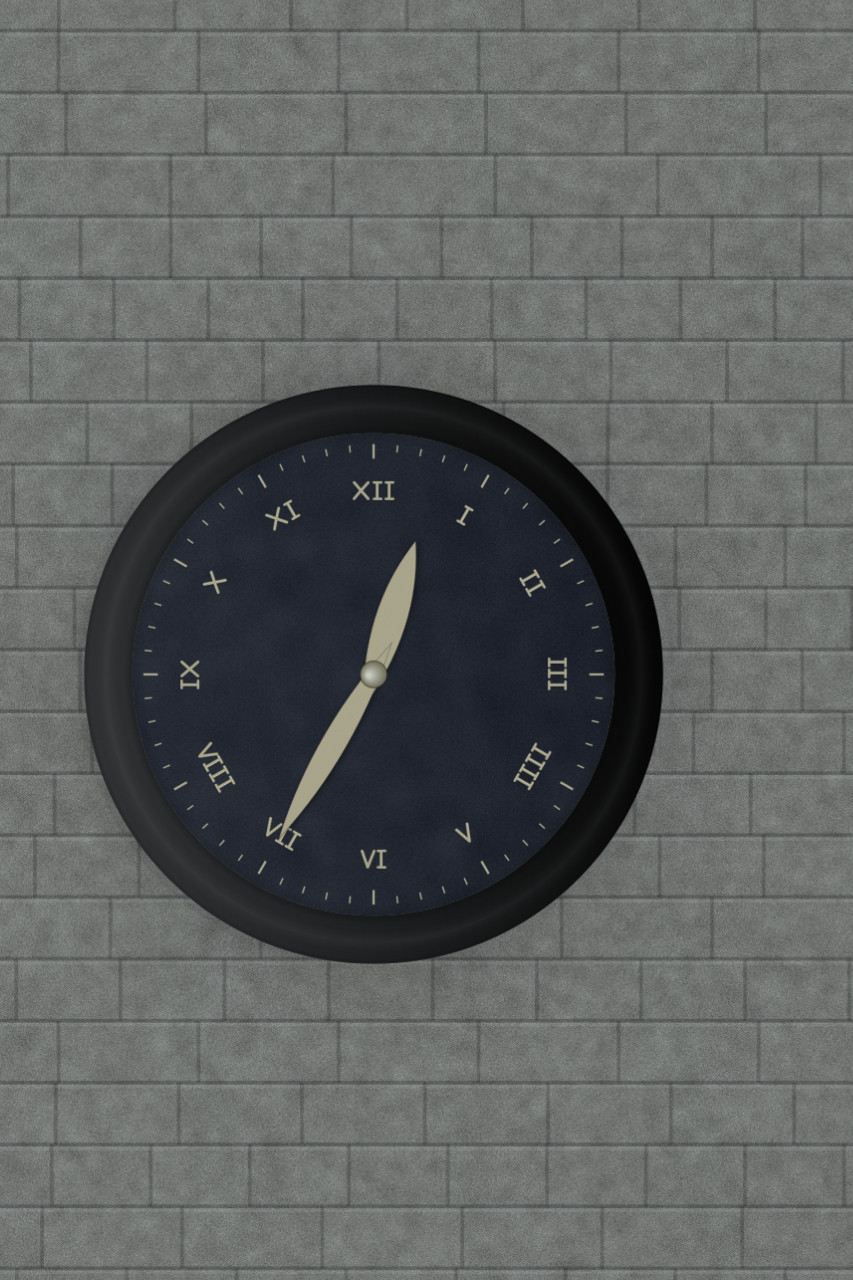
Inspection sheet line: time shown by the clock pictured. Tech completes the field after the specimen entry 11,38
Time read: 12,35
